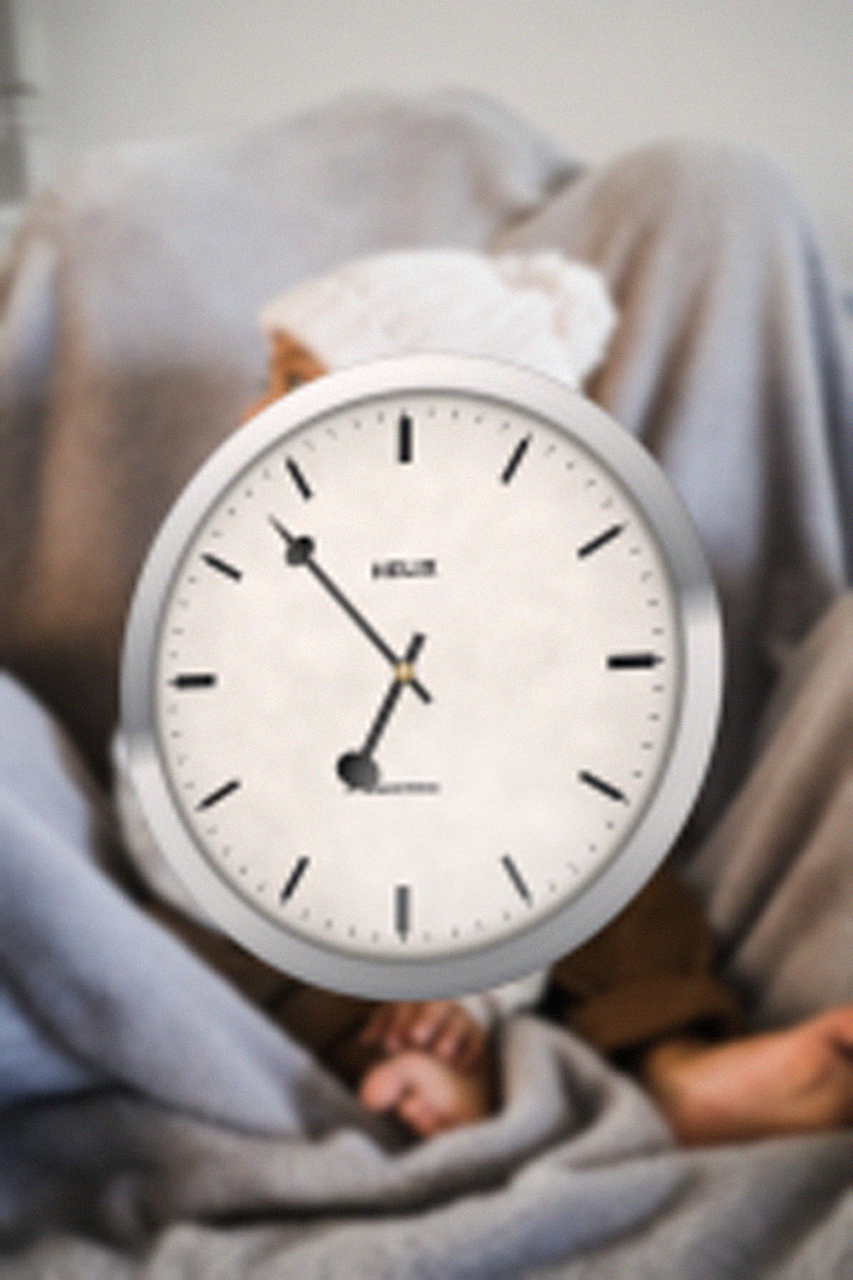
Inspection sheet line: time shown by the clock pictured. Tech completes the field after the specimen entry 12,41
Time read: 6,53
